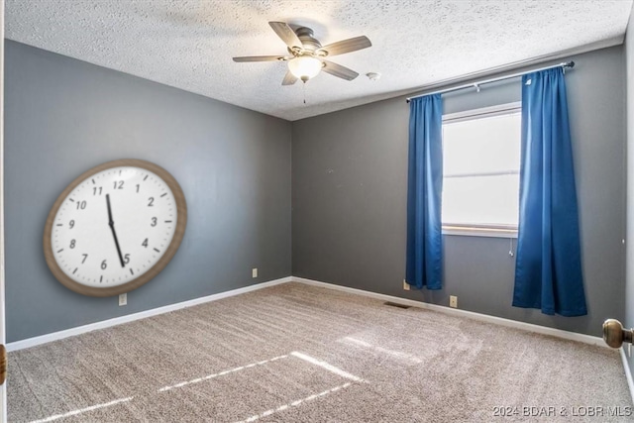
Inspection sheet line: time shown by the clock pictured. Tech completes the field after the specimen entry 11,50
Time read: 11,26
